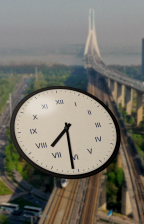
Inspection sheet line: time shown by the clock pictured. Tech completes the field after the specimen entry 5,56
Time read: 7,31
